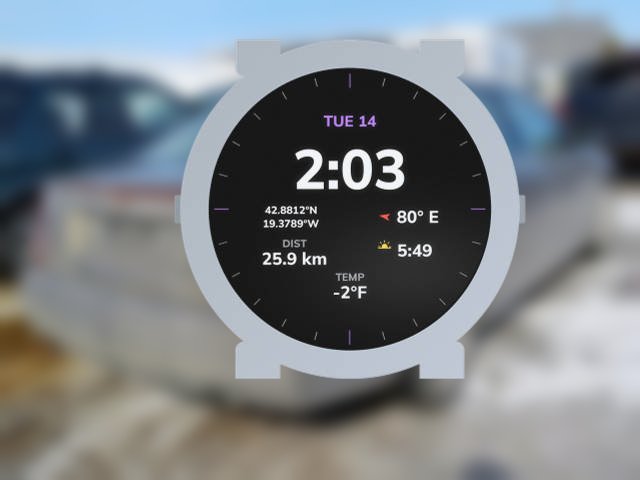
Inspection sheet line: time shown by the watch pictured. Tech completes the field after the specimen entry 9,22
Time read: 2,03
